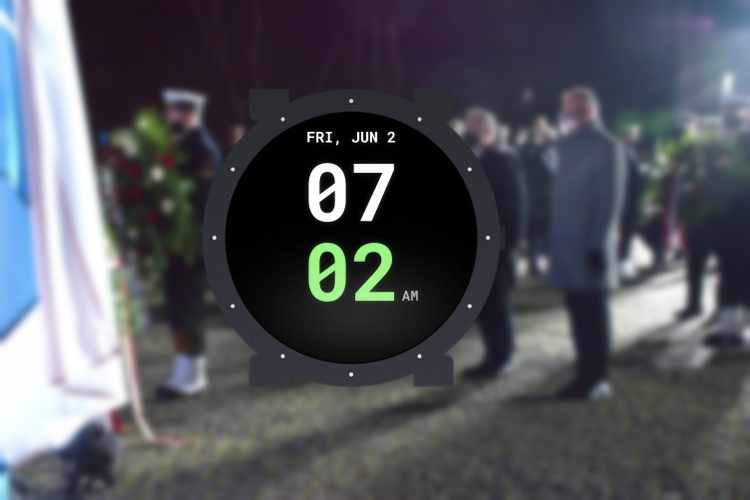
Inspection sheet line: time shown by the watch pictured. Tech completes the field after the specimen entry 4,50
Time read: 7,02
